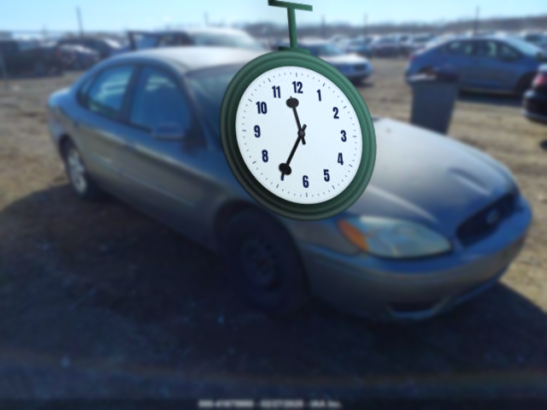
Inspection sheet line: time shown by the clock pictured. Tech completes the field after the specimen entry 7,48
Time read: 11,35
